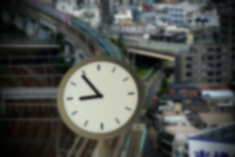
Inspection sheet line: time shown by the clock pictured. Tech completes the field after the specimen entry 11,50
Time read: 8,54
